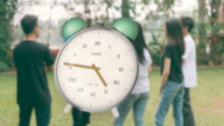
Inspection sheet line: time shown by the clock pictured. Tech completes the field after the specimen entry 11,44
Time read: 4,46
